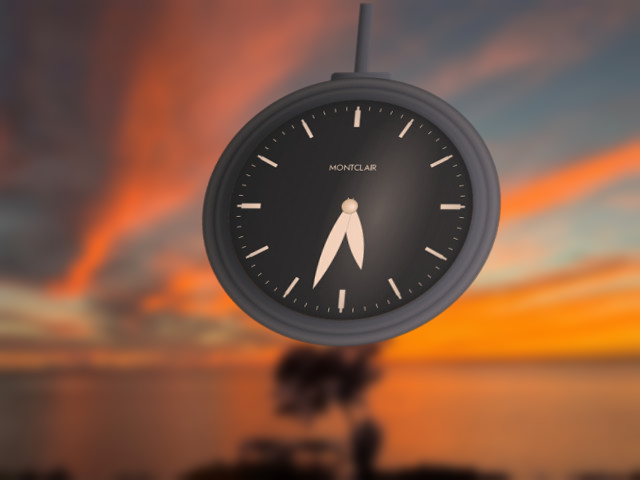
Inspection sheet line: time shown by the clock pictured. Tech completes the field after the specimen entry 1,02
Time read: 5,33
